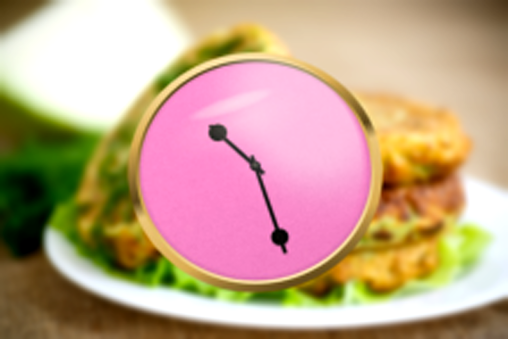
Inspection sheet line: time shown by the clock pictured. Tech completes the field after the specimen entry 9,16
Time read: 10,27
